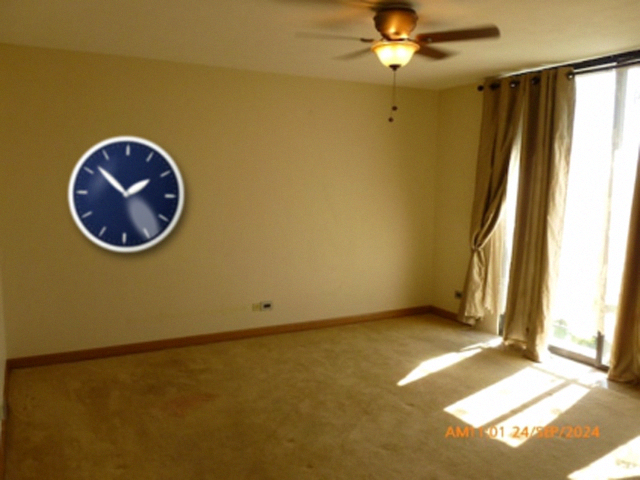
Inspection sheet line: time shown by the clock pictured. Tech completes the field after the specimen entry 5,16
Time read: 1,52
